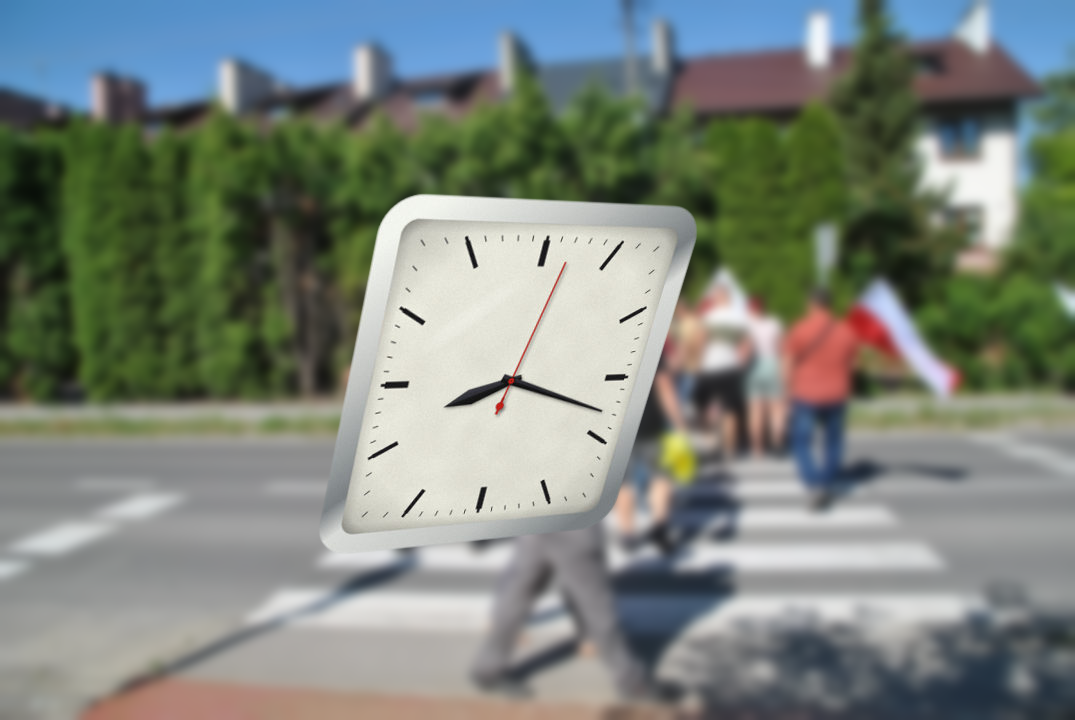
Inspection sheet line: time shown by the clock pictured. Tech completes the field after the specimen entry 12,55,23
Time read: 8,18,02
